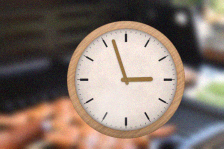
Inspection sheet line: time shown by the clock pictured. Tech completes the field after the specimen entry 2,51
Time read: 2,57
